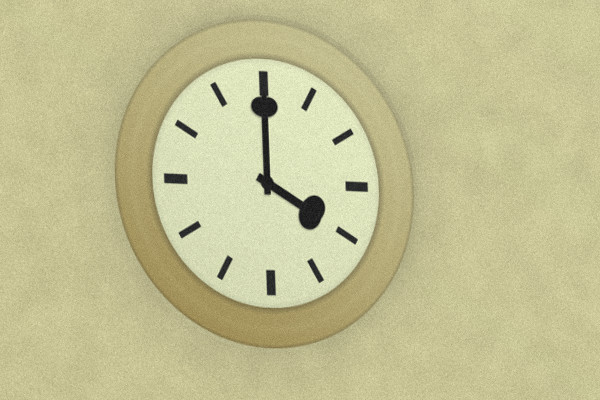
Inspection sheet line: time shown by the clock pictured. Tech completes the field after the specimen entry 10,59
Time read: 4,00
